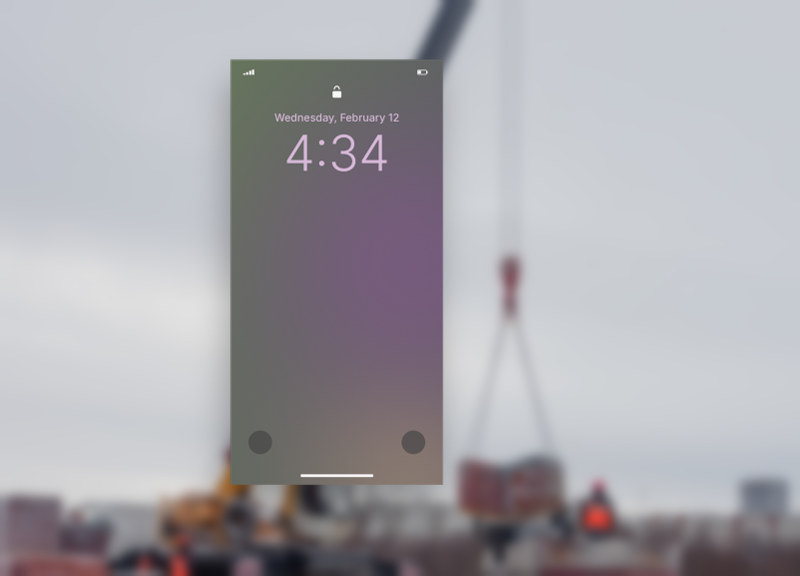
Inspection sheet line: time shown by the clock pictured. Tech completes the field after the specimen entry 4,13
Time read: 4,34
